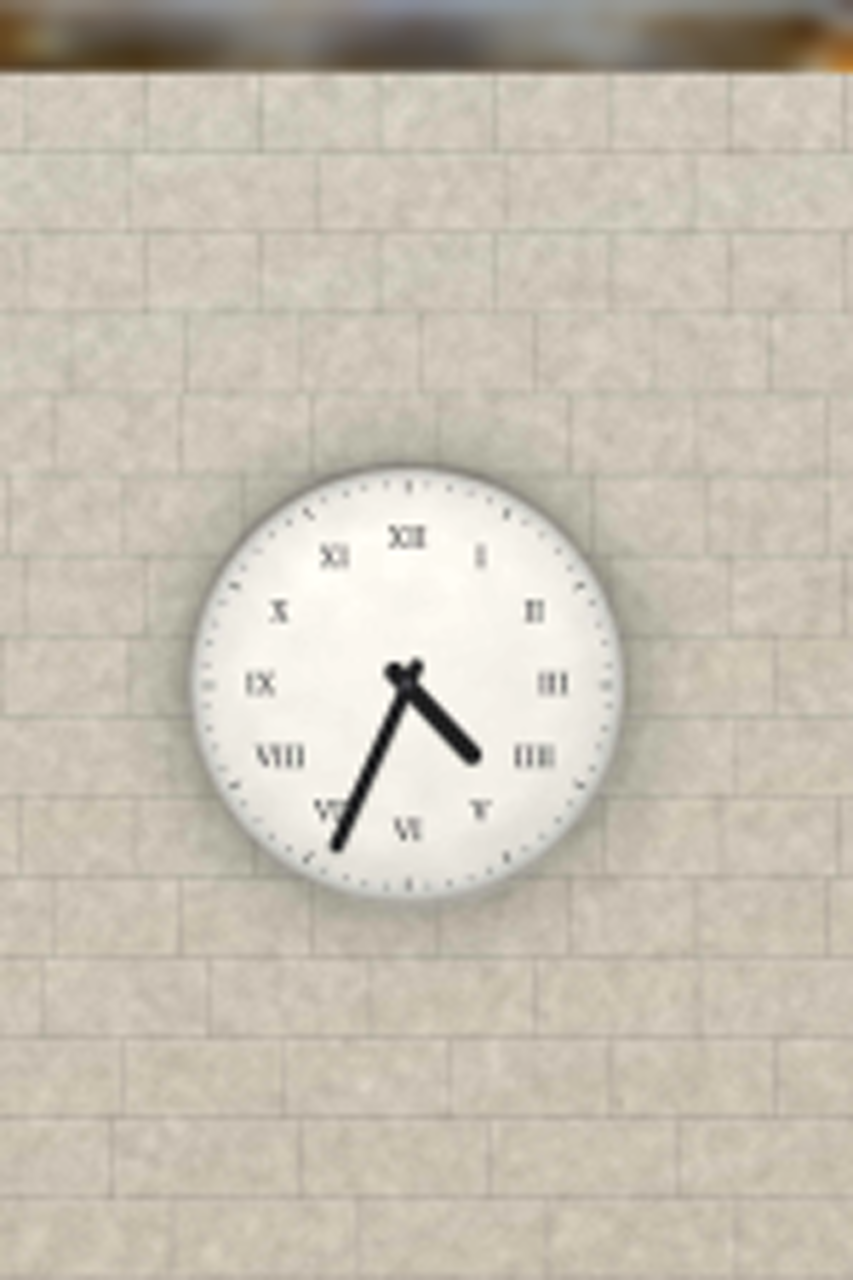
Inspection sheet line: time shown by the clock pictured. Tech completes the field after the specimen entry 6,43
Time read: 4,34
